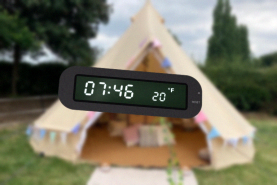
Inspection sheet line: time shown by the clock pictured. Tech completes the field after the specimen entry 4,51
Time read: 7,46
